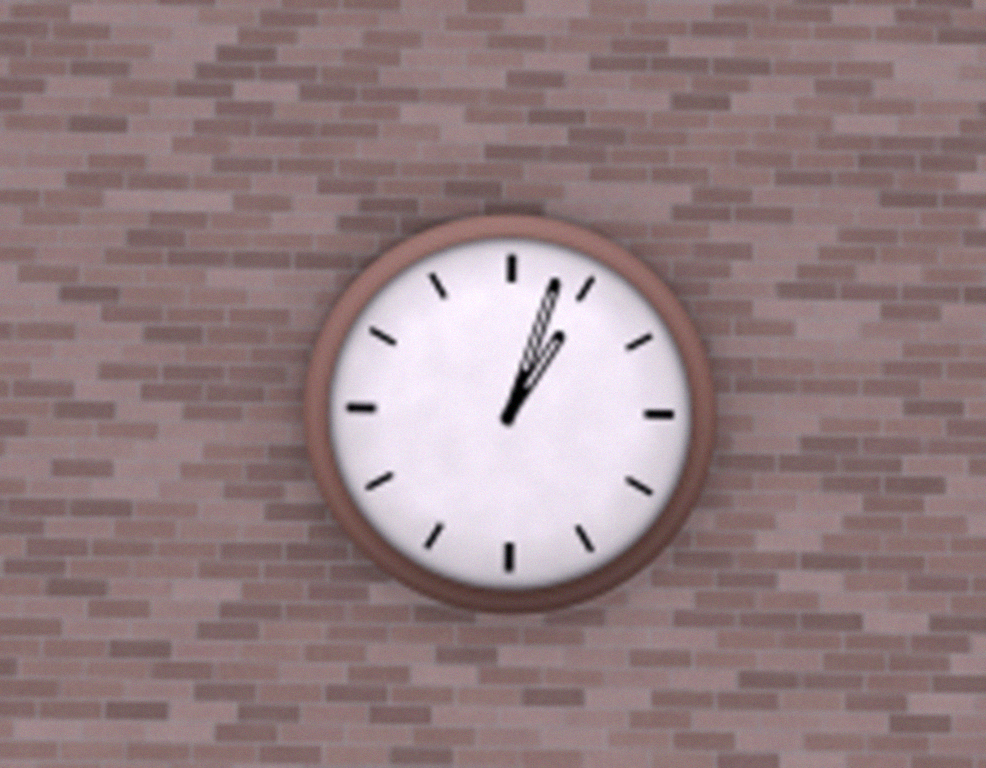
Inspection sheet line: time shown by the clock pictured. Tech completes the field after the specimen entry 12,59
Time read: 1,03
